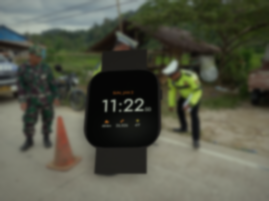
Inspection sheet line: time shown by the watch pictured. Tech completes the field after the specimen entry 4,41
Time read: 11,22
